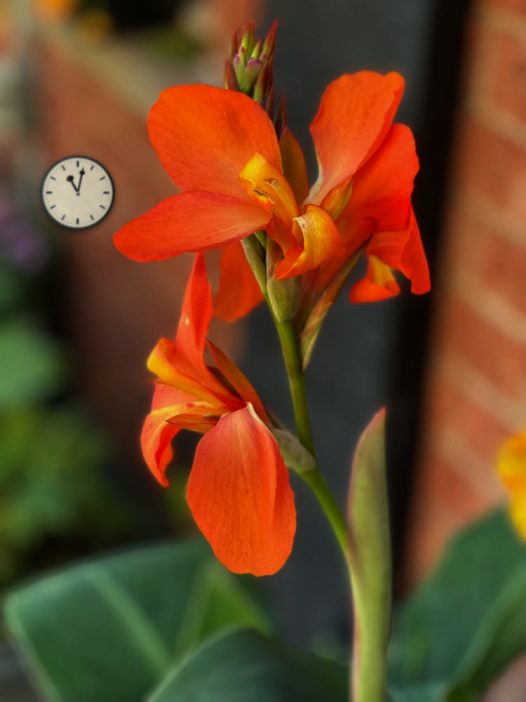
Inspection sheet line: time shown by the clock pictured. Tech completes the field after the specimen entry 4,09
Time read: 11,02
